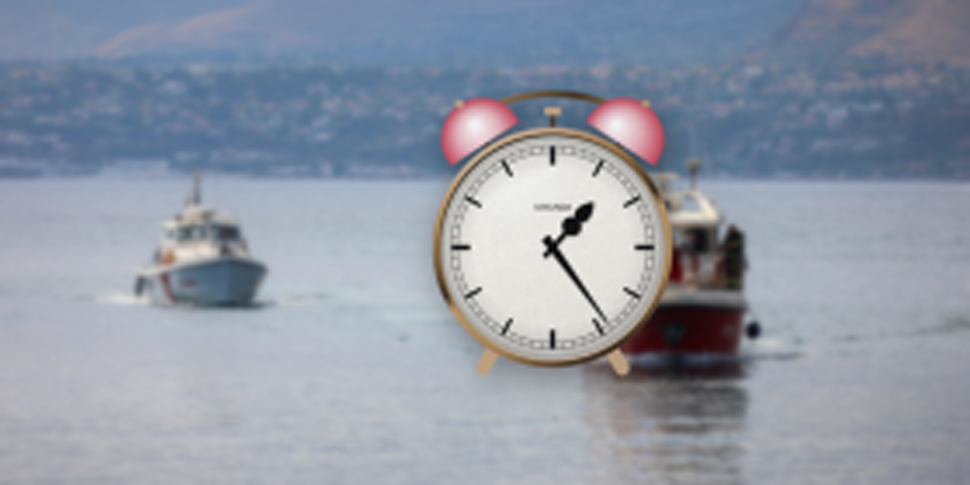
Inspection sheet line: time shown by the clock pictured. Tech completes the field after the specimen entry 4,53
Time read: 1,24
